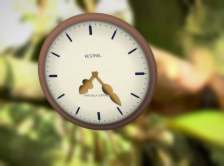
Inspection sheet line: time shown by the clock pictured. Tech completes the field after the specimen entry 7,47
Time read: 7,24
